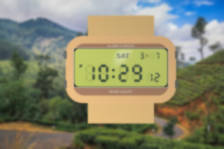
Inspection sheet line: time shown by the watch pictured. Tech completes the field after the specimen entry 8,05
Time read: 10,29
